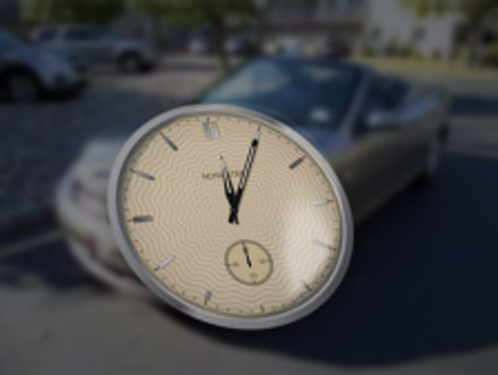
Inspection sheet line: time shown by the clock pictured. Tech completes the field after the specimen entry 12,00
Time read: 12,05
